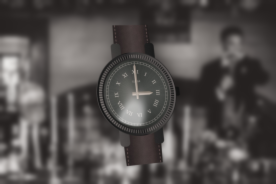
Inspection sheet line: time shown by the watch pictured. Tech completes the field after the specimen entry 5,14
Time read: 3,00
